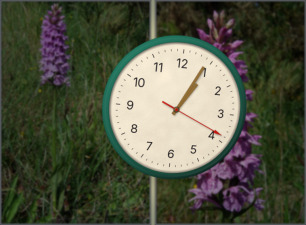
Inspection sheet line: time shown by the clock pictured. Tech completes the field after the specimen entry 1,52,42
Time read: 1,04,19
